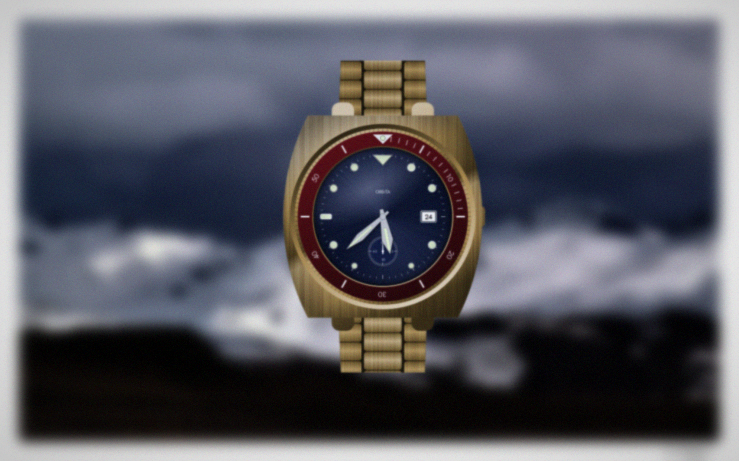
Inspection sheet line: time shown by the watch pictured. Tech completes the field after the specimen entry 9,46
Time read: 5,38
